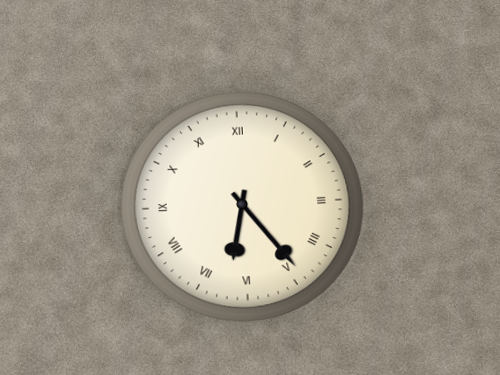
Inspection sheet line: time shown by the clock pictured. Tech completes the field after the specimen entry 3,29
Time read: 6,24
